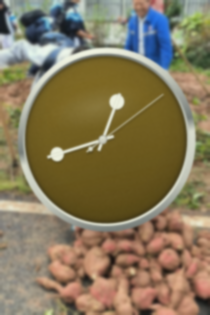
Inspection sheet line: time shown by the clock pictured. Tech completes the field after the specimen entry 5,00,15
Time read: 12,42,09
